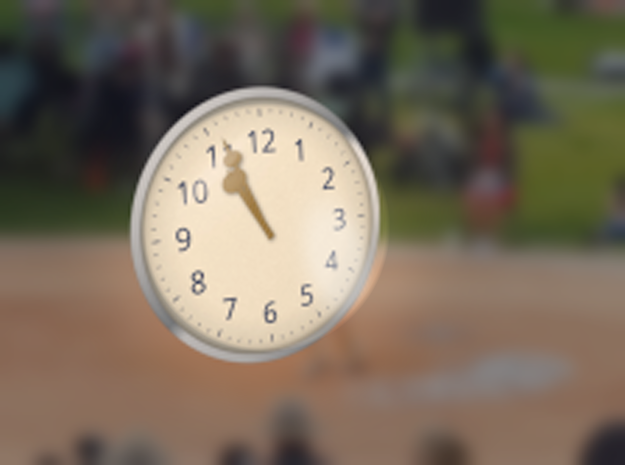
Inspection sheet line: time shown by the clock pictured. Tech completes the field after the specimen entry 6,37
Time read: 10,56
